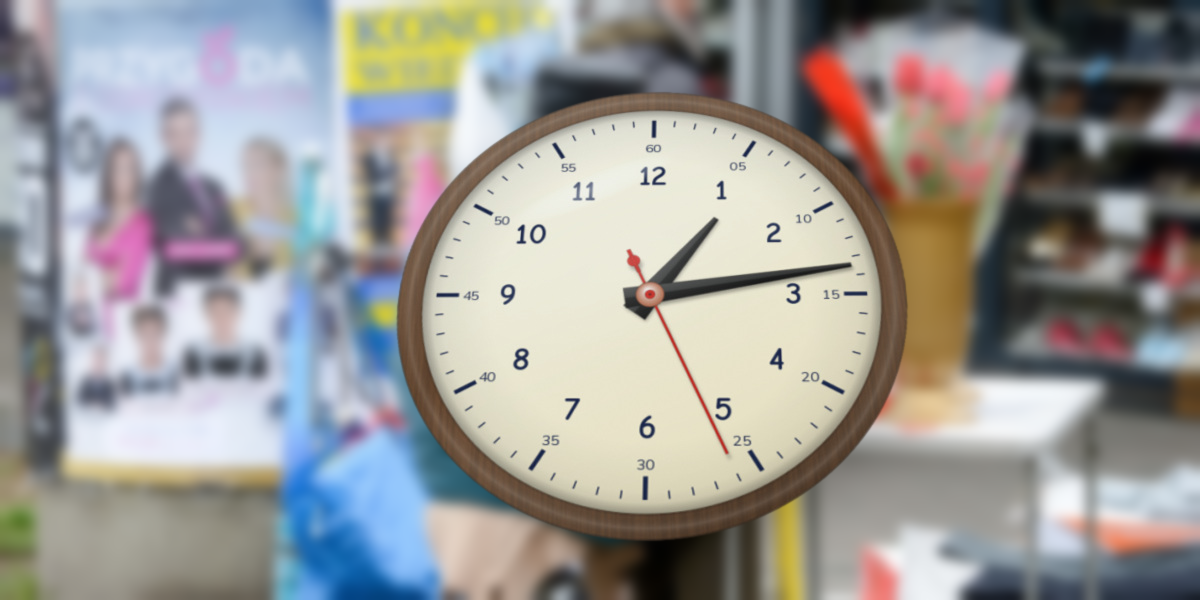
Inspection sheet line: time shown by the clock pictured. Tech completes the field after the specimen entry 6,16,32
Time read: 1,13,26
